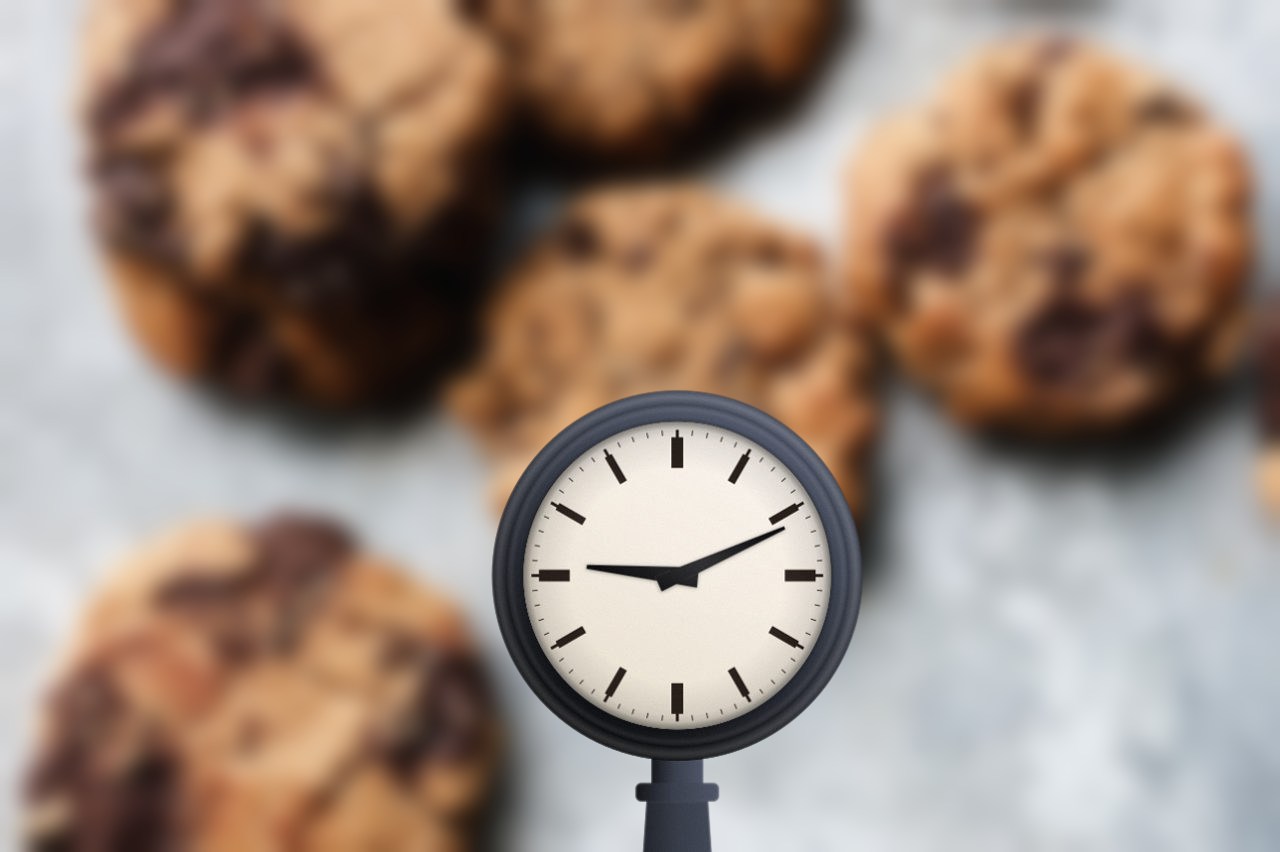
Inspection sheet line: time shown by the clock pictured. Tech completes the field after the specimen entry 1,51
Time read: 9,11
